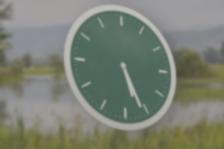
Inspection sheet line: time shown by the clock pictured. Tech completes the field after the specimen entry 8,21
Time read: 5,26
